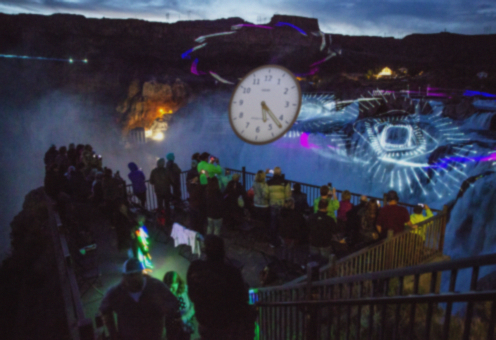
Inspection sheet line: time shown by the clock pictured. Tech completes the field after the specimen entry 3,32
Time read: 5,22
